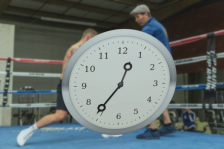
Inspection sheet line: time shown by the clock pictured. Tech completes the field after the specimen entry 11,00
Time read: 12,36
